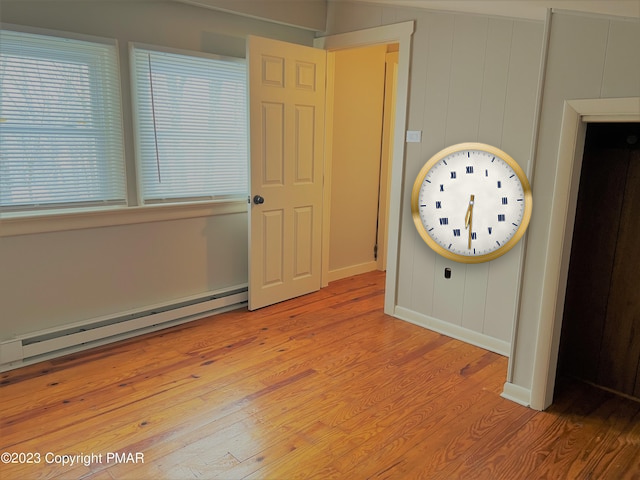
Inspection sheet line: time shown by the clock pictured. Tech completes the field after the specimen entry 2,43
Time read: 6,31
